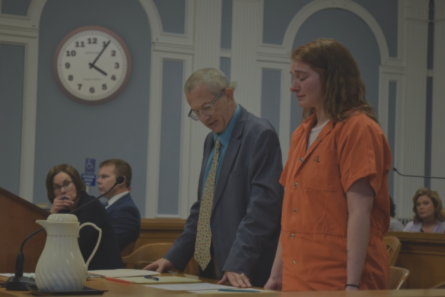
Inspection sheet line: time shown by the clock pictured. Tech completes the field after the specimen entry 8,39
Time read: 4,06
